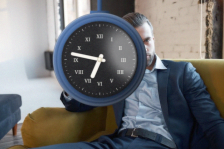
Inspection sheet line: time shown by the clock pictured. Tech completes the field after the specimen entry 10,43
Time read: 6,47
